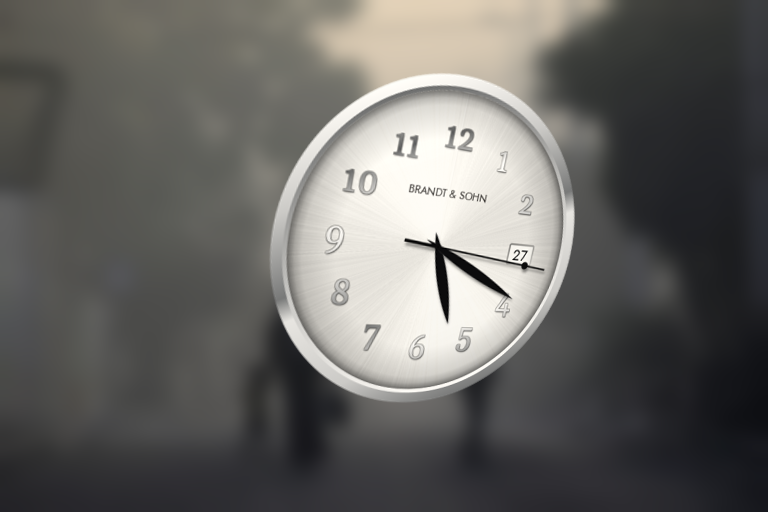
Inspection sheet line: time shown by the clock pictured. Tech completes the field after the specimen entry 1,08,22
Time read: 5,19,16
